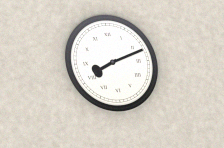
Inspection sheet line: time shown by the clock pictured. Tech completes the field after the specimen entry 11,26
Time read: 8,12
